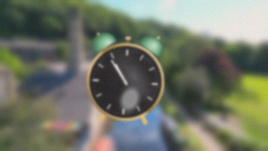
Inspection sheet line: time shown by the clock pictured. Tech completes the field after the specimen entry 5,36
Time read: 10,54
